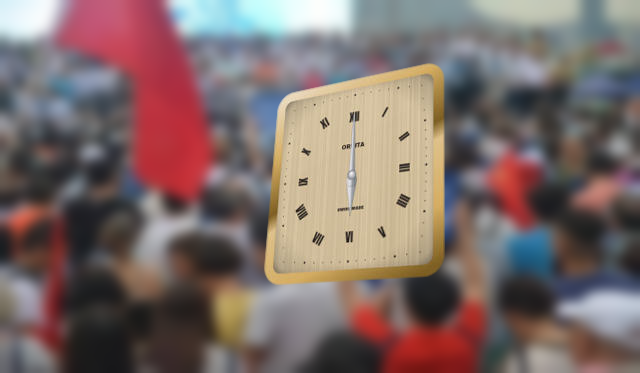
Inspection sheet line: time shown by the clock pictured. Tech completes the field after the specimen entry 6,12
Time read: 6,00
